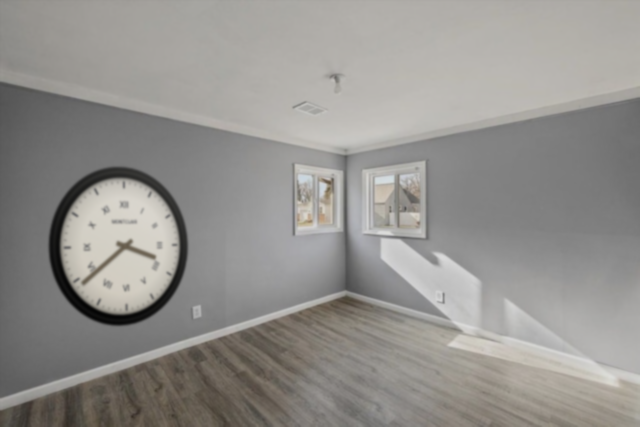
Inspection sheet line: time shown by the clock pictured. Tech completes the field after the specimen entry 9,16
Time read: 3,39
